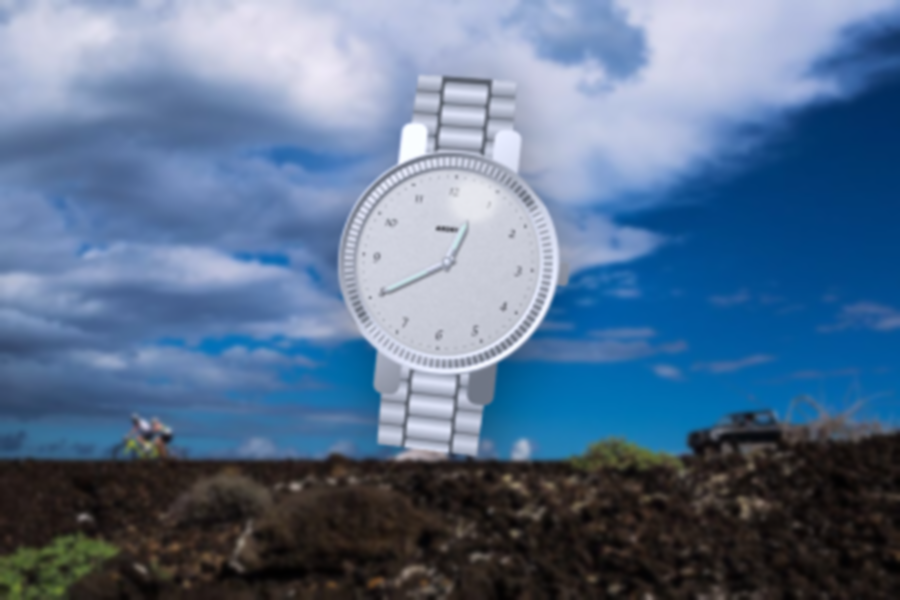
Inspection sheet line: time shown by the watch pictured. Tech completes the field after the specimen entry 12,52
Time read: 12,40
